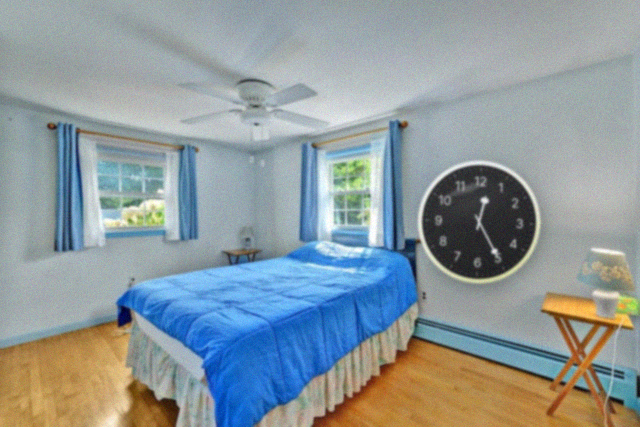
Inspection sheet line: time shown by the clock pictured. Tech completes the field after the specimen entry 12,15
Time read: 12,25
